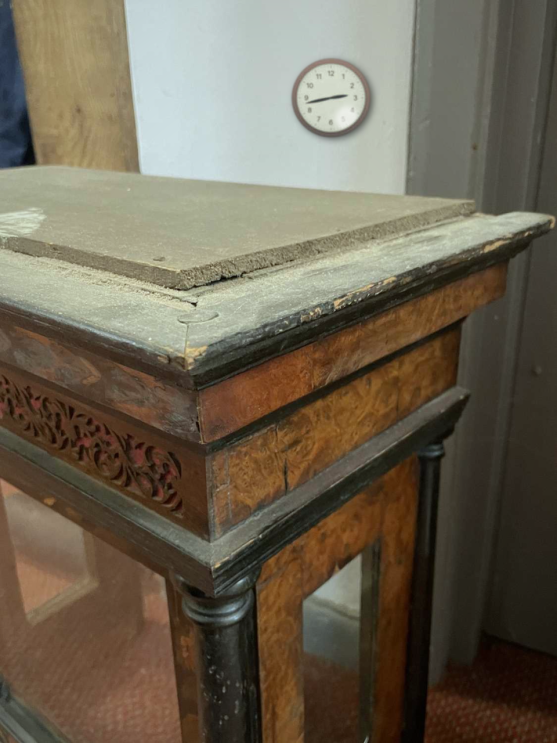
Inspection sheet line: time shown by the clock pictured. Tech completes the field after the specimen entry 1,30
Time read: 2,43
